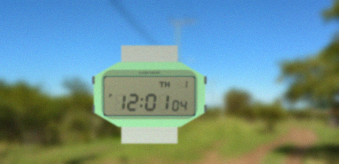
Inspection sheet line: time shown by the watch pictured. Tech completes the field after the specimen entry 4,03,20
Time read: 12,01,04
